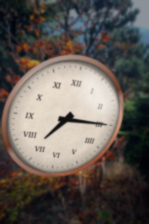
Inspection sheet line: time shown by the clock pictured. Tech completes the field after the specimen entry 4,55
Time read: 7,15
